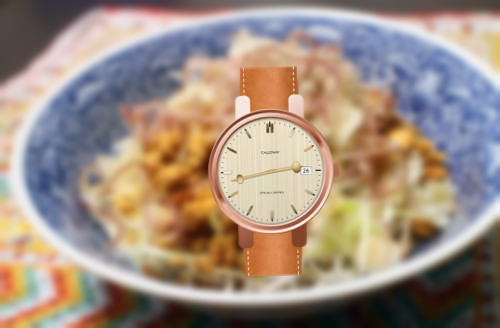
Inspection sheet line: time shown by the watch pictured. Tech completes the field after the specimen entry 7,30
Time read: 2,43
